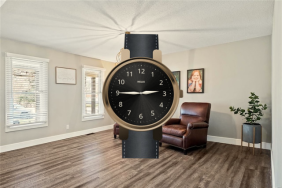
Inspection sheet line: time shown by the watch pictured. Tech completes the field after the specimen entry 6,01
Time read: 2,45
